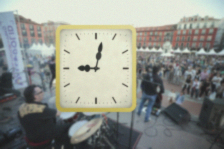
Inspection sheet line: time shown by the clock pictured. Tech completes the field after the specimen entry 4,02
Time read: 9,02
